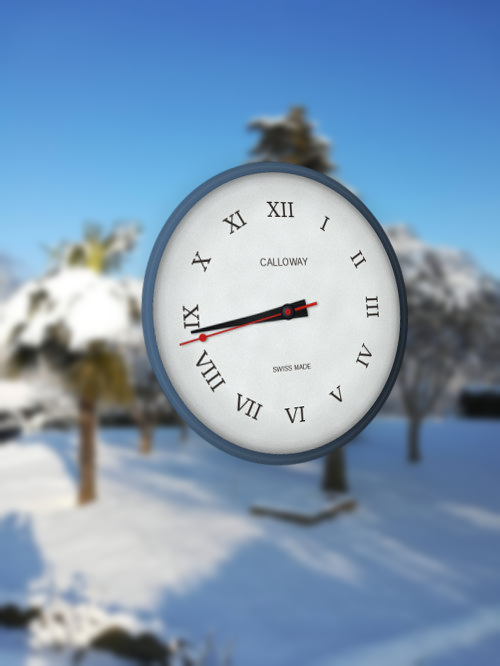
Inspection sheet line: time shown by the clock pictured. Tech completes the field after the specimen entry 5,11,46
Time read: 8,43,43
